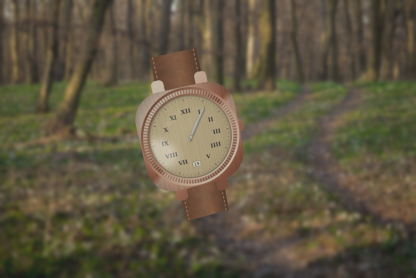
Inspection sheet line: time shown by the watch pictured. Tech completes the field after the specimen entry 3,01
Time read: 1,06
